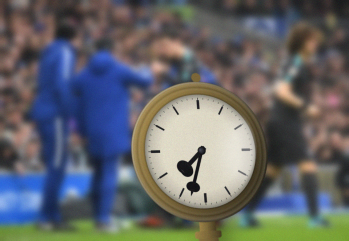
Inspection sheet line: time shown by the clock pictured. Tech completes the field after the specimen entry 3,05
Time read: 7,33
